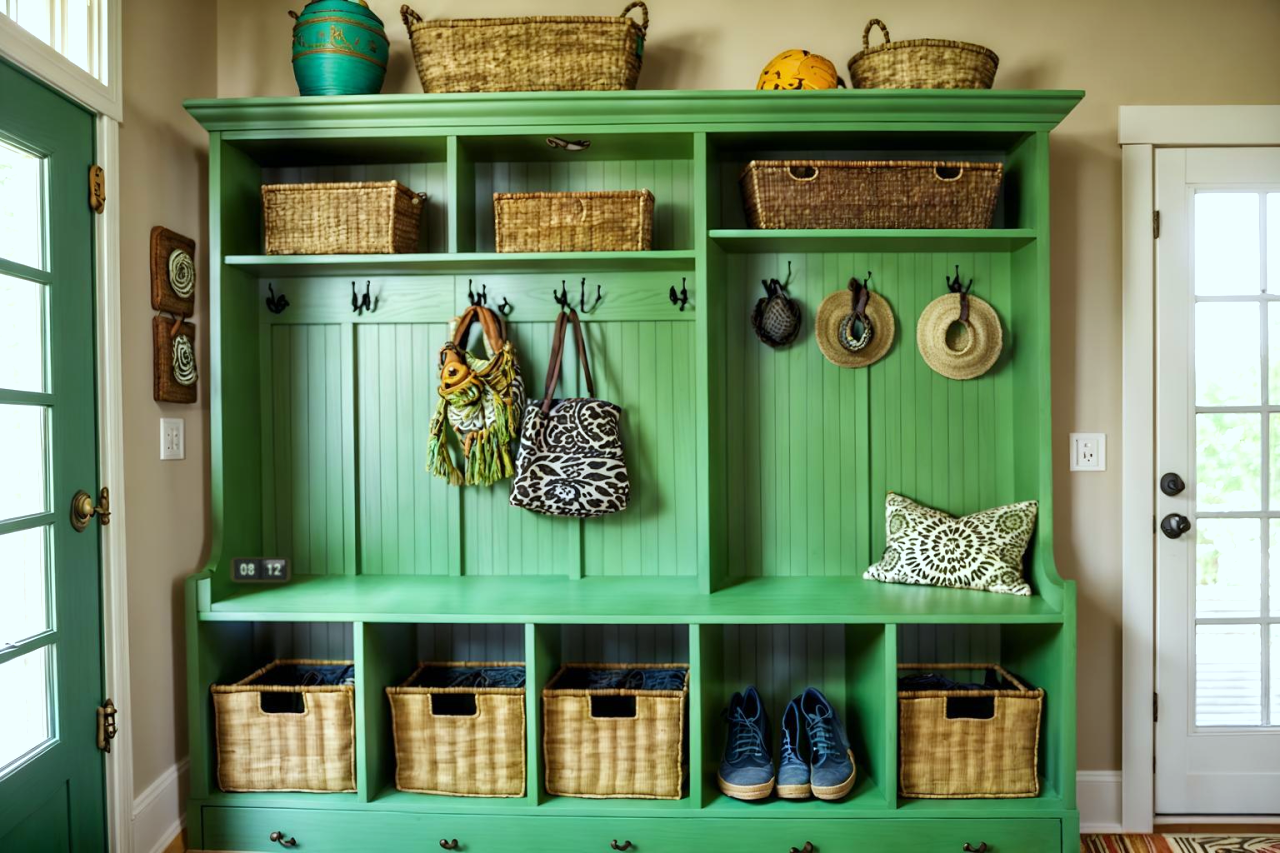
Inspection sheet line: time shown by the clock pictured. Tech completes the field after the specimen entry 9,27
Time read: 8,12
